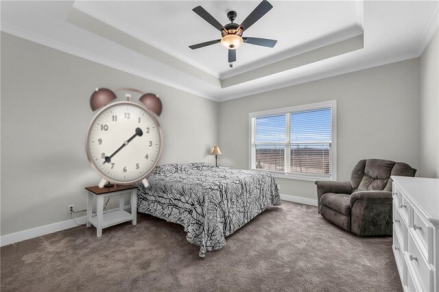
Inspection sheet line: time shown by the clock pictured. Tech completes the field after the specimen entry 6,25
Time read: 1,38
